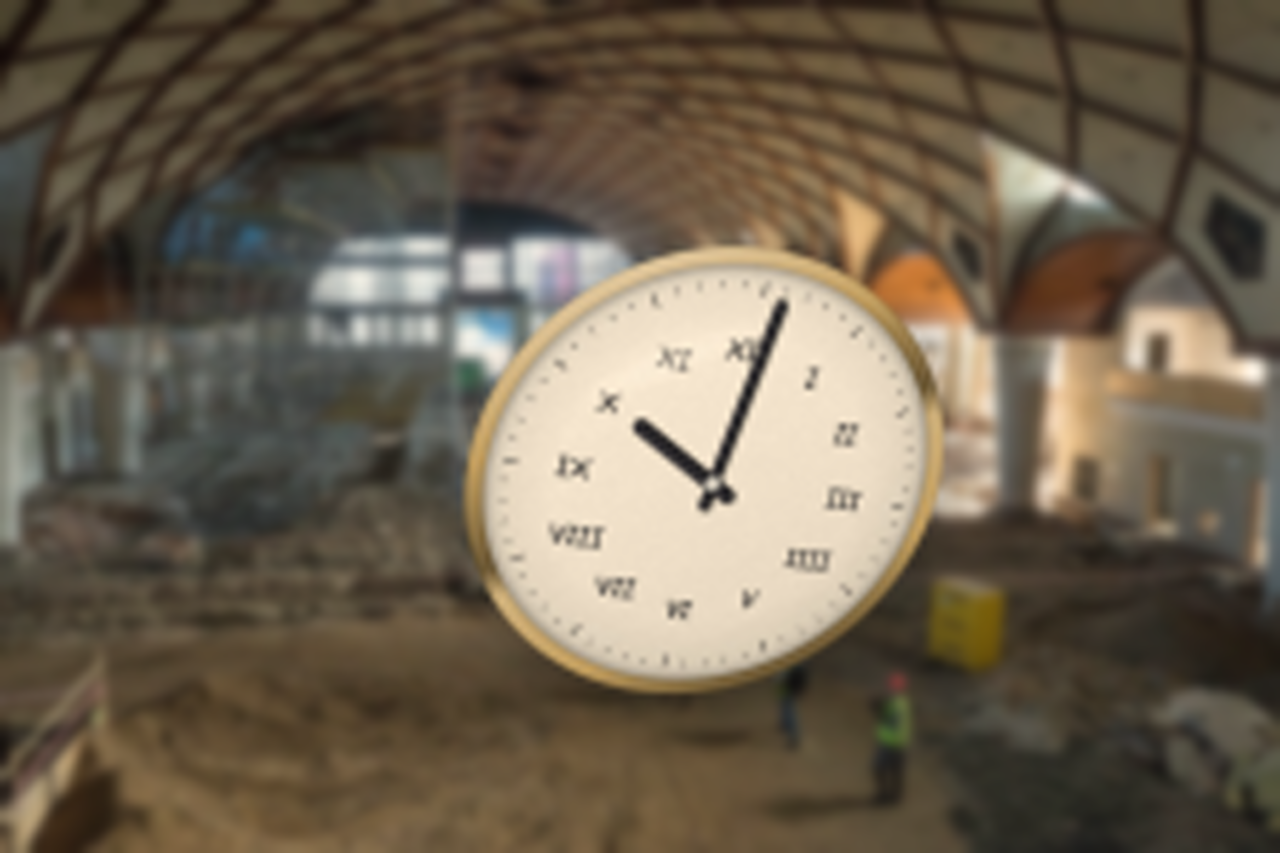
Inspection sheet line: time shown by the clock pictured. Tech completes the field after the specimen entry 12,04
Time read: 10,01
